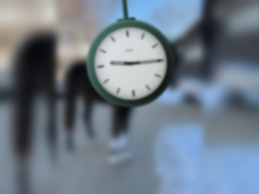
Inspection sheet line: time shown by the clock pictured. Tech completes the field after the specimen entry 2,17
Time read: 9,15
